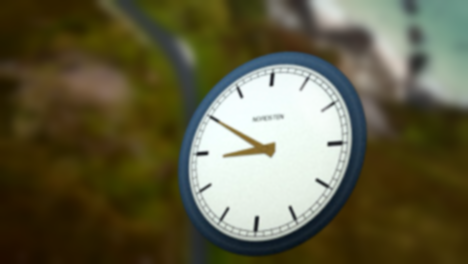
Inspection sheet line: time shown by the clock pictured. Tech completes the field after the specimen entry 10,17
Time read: 8,50
